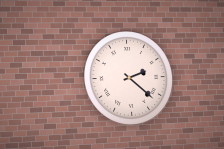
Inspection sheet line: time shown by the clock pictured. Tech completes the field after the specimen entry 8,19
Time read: 2,22
